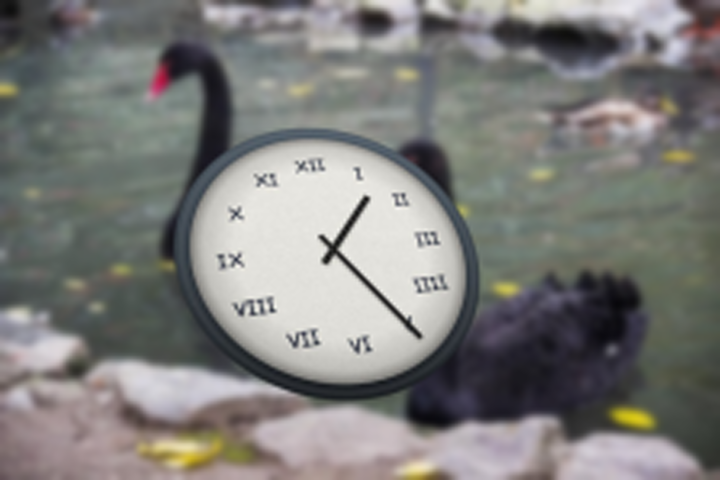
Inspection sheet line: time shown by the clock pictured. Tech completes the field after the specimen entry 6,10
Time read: 1,25
